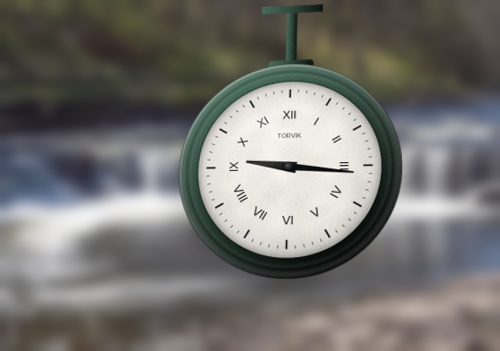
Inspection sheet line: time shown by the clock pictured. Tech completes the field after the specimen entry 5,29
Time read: 9,16
